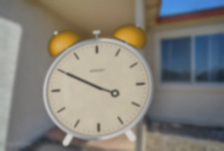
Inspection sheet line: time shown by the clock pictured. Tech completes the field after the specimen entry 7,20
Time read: 3,50
